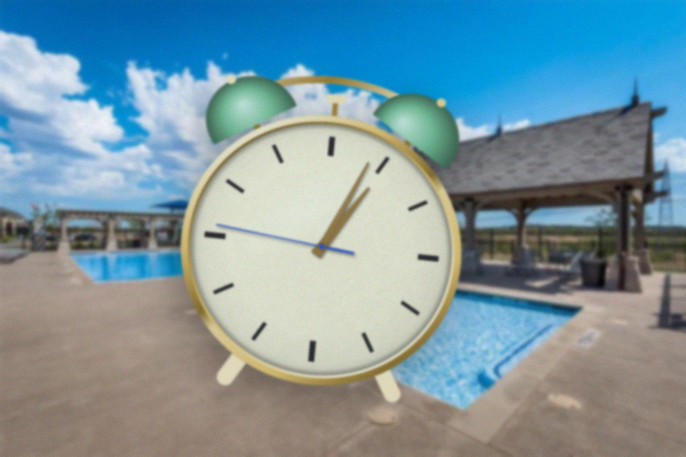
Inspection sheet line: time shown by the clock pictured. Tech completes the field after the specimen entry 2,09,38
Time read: 1,03,46
